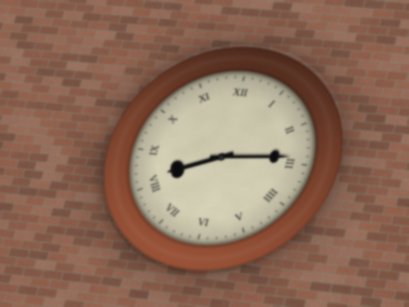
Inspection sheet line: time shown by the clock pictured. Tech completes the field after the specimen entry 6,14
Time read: 8,14
